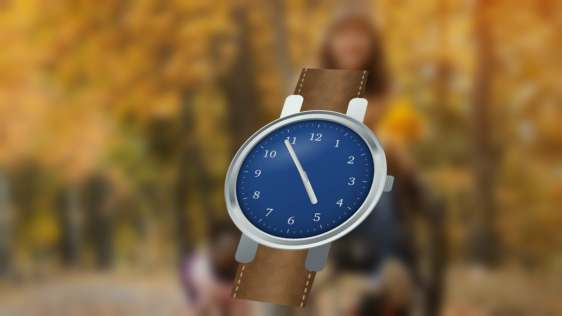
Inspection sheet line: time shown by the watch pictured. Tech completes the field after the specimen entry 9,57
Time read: 4,54
